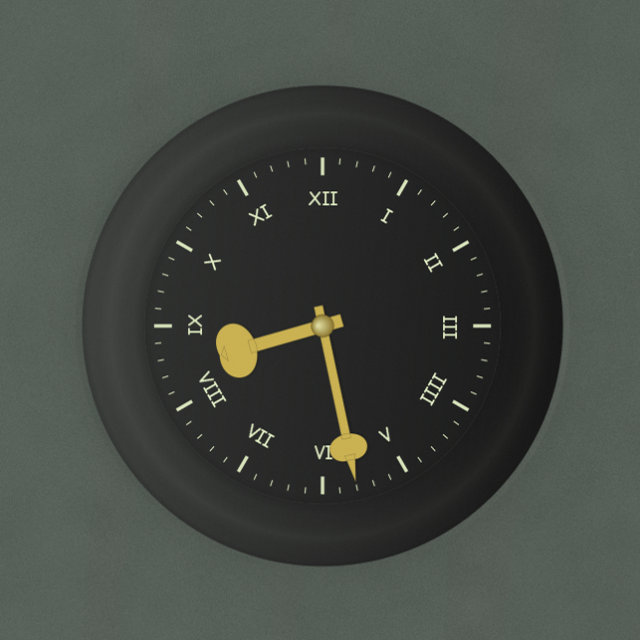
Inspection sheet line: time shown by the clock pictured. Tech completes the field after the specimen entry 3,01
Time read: 8,28
